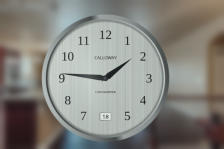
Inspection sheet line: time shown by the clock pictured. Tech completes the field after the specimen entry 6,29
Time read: 1,46
